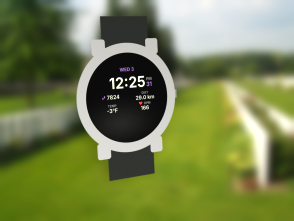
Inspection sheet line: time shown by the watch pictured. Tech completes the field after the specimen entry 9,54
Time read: 12,25
